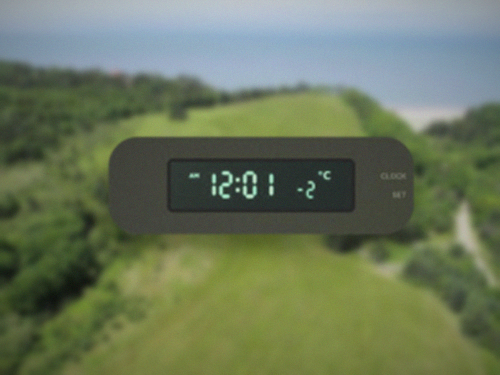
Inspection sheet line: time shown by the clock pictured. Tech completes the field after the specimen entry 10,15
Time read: 12,01
